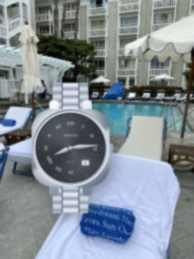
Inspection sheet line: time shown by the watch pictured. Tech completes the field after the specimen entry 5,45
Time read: 8,14
